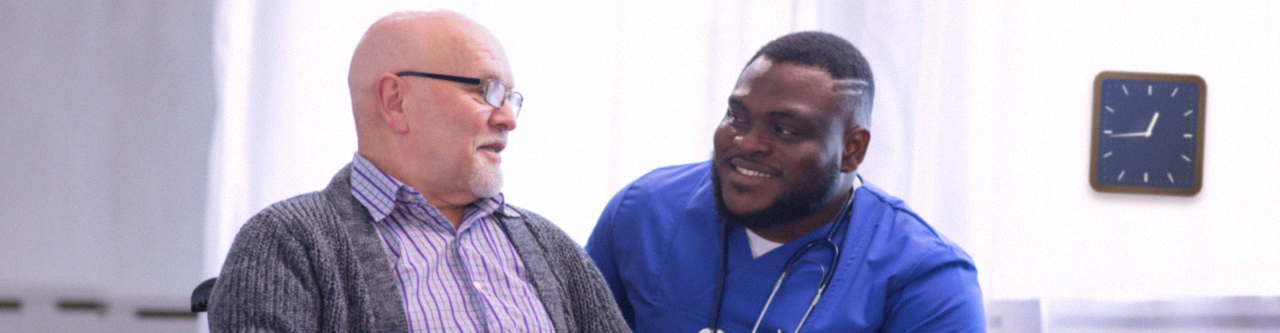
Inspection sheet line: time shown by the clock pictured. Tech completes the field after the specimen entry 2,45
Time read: 12,44
